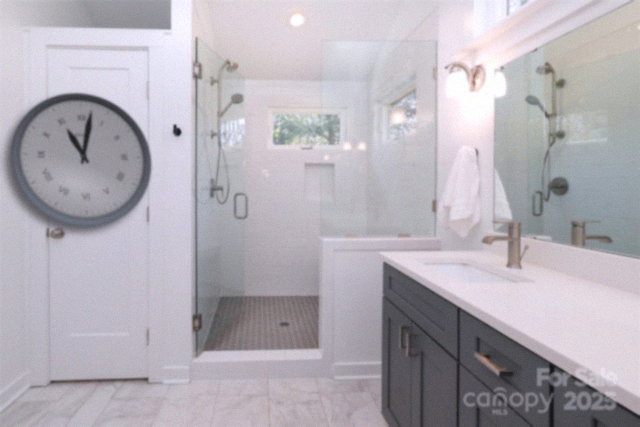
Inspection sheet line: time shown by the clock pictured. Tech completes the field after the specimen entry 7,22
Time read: 11,02
